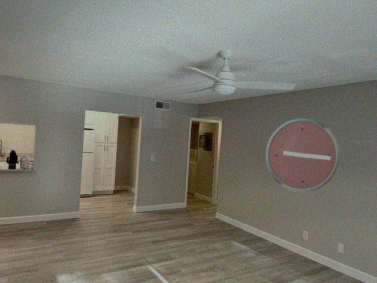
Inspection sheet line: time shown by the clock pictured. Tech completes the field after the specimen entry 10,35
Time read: 9,16
